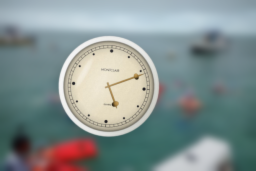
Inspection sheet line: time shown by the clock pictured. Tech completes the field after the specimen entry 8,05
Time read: 5,11
